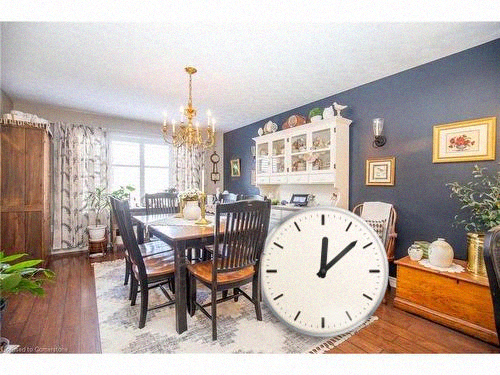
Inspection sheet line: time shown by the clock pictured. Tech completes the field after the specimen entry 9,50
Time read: 12,08
